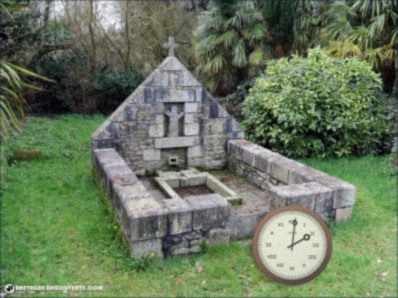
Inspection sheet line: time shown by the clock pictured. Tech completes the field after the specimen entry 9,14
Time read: 2,01
